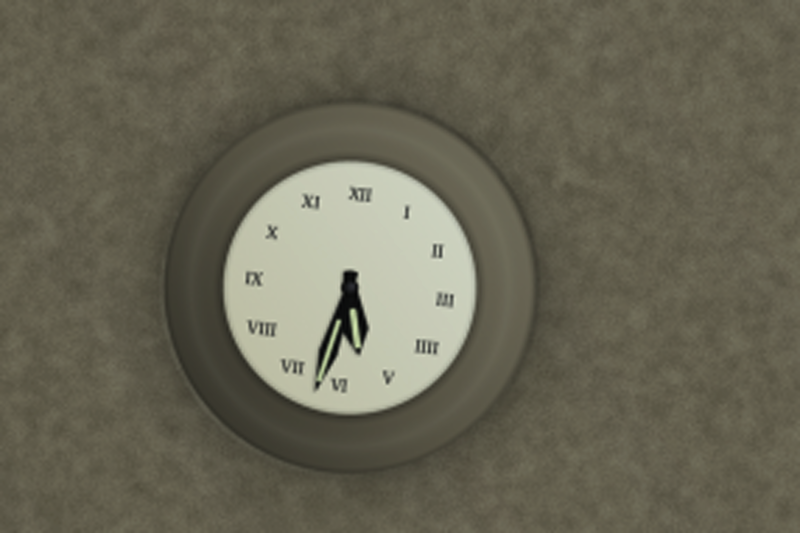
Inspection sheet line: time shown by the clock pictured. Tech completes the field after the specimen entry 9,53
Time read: 5,32
